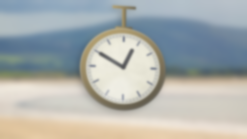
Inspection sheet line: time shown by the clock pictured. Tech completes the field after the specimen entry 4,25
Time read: 12,50
